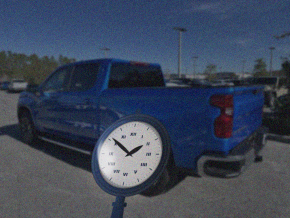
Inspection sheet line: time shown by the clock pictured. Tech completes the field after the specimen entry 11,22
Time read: 1,51
